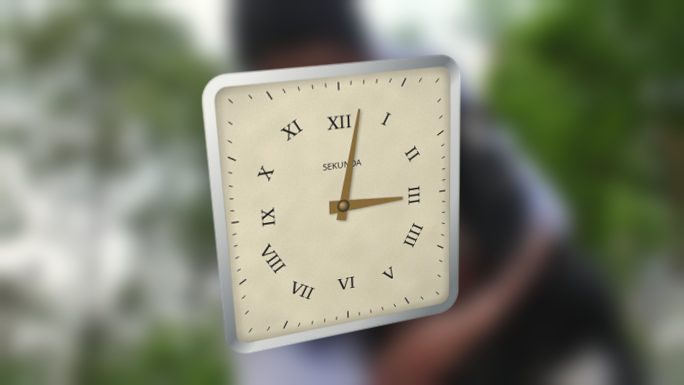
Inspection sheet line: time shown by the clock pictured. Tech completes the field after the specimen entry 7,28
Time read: 3,02
